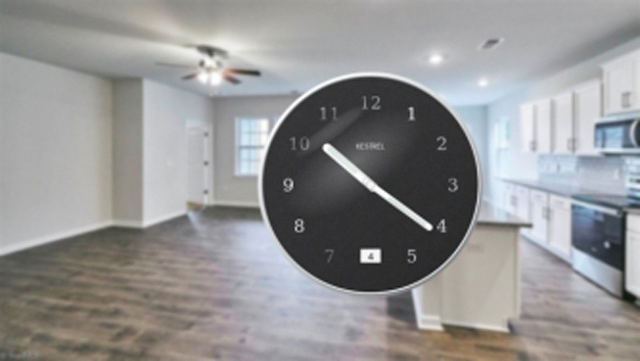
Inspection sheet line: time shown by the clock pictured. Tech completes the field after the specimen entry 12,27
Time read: 10,21
